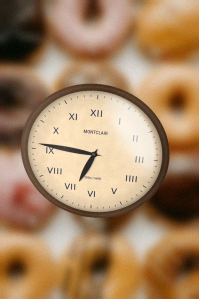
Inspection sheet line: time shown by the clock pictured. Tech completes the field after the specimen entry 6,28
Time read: 6,46
